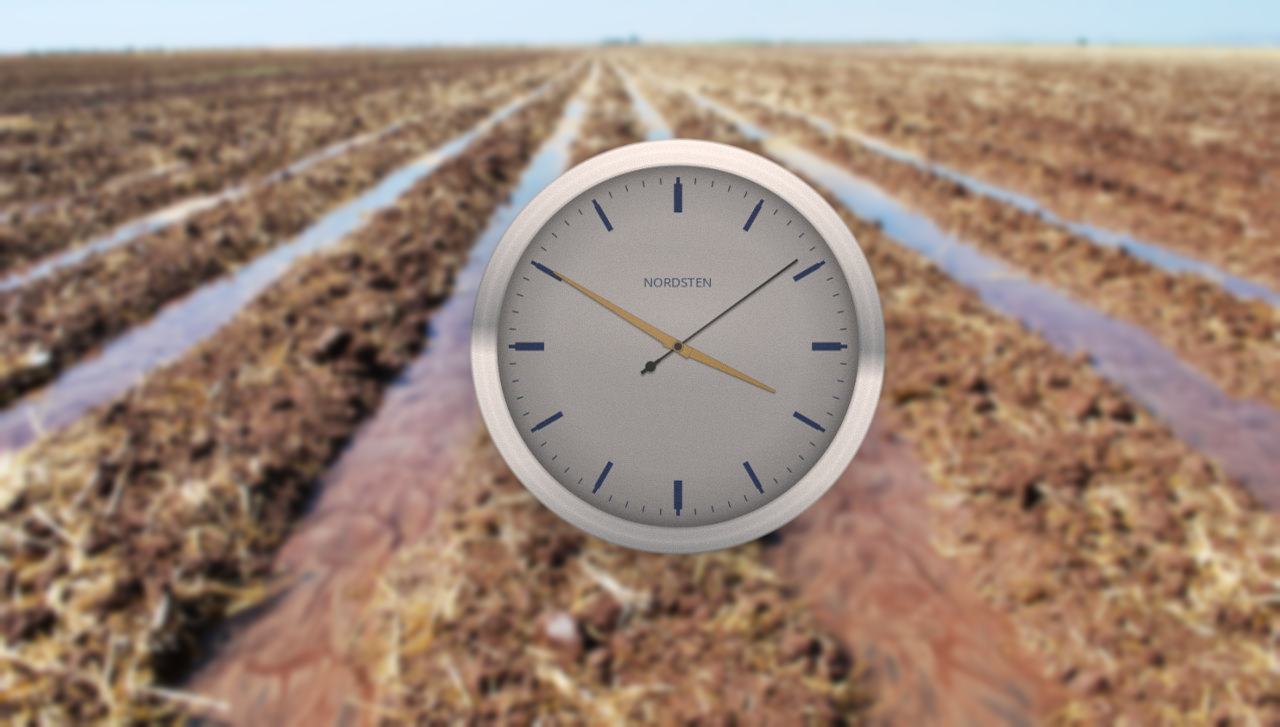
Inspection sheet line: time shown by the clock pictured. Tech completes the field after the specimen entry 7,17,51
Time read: 3,50,09
